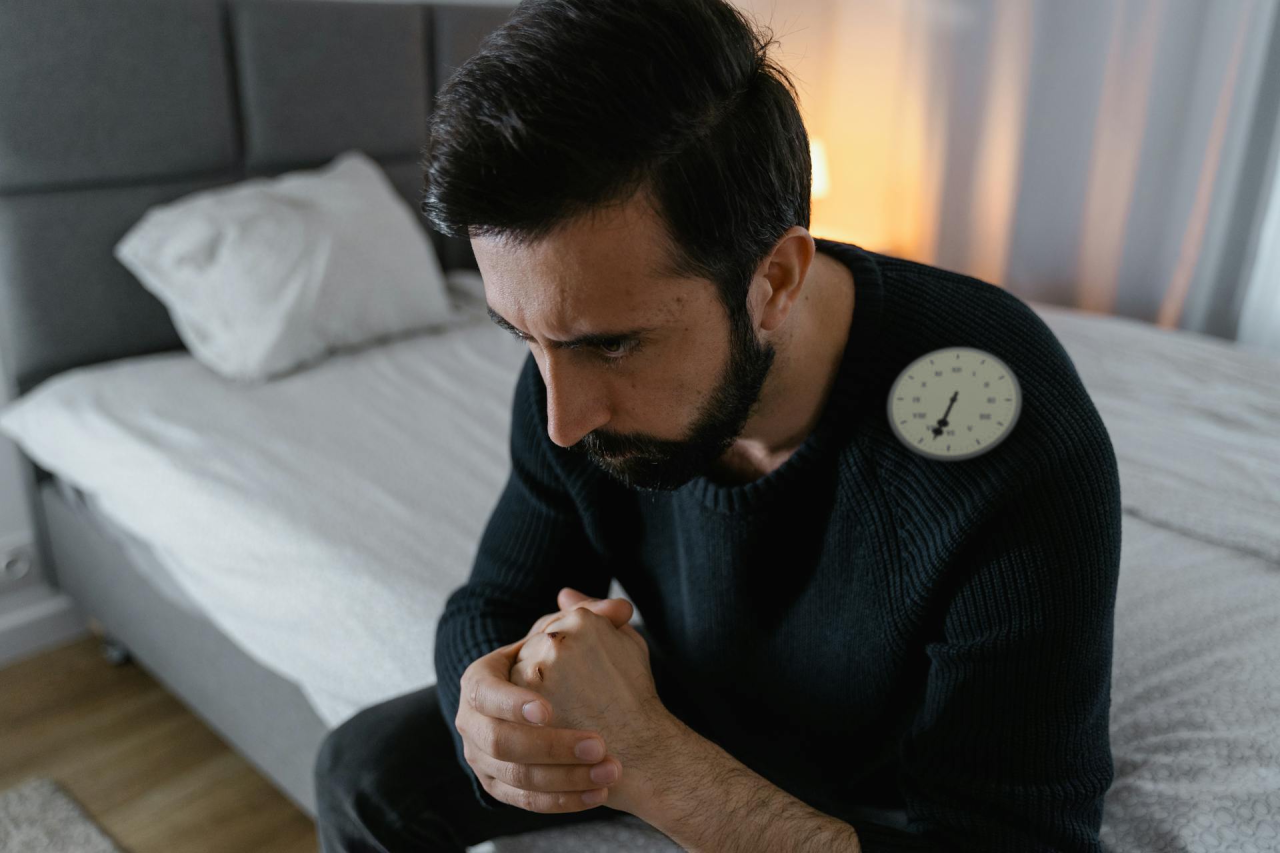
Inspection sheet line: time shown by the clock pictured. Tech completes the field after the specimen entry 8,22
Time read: 6,33
